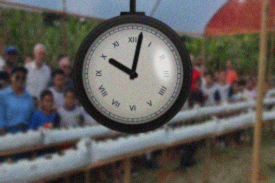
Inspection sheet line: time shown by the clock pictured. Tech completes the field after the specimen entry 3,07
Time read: 10,02
